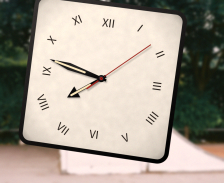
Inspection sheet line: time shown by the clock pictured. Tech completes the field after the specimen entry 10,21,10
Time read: 7,47,08
